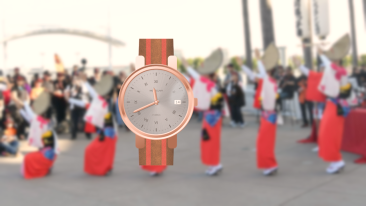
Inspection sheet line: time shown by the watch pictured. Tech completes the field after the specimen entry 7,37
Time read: 11,41
